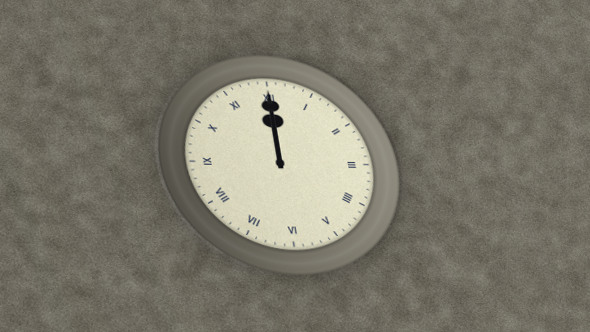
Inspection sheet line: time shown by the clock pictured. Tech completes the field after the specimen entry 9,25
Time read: 12,00
